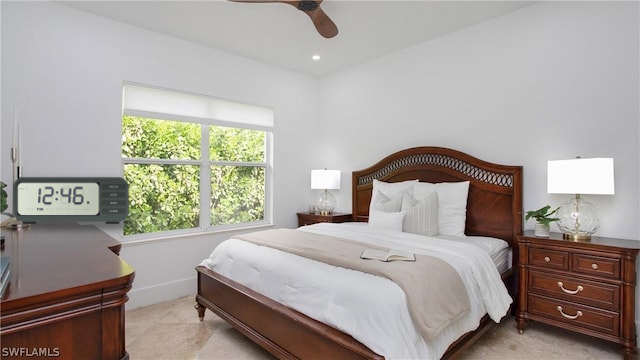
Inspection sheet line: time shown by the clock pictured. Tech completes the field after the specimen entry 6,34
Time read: 12,46
